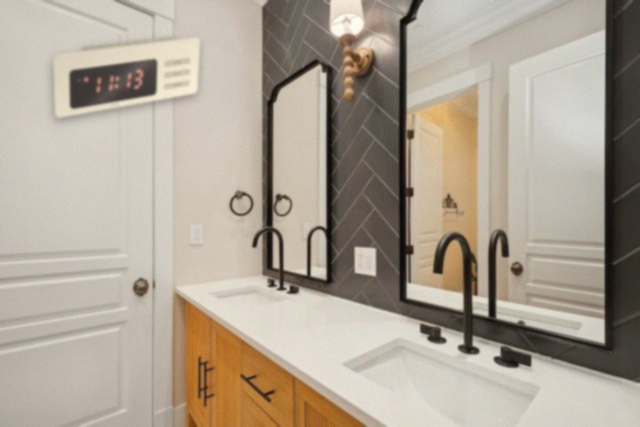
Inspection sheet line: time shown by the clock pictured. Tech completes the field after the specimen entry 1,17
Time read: 11,13
